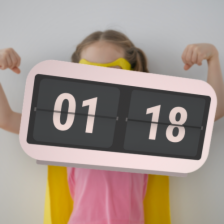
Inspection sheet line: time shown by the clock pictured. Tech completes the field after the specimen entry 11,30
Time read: 1,18
